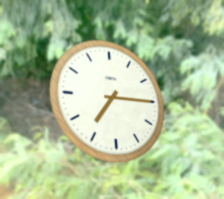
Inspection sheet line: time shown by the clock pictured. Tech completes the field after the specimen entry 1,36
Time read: 7,15
